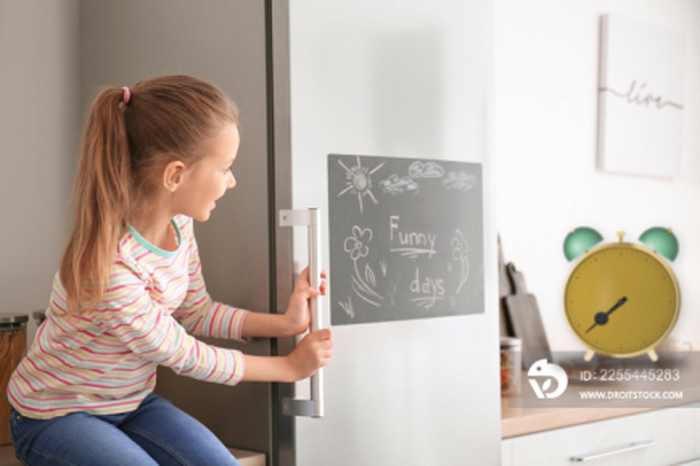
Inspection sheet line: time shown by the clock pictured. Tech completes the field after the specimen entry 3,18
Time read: 7,38
